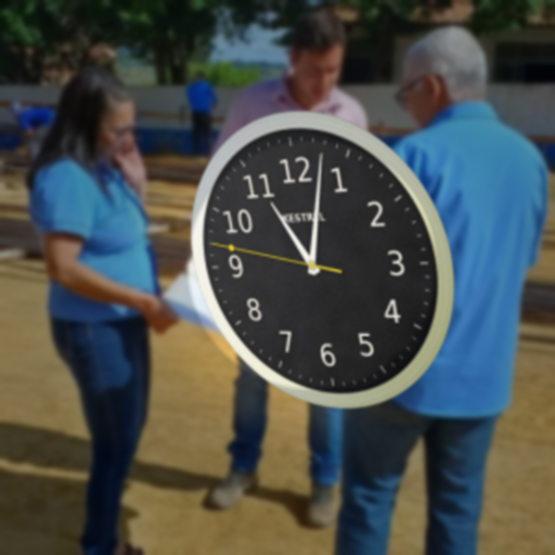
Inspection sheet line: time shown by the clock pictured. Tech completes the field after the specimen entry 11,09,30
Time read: 11,02,47
